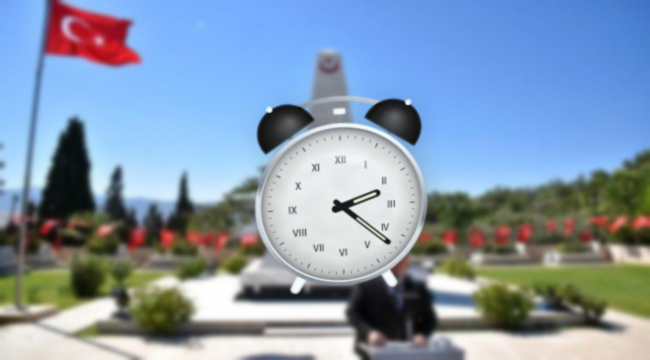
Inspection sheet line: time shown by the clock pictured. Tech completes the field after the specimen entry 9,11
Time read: 2,22
